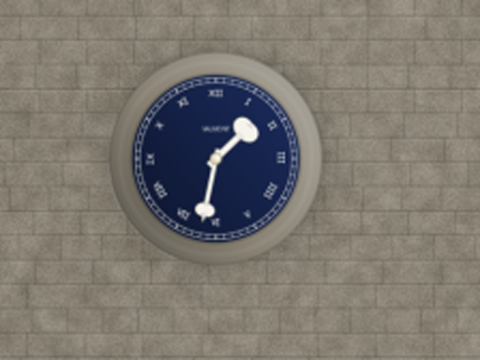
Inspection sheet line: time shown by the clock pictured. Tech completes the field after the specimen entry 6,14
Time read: 1,32
